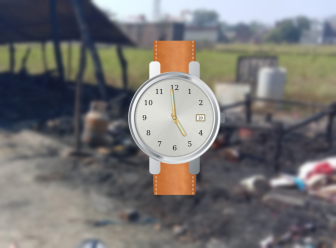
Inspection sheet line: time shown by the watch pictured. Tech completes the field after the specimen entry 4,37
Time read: 4,59
